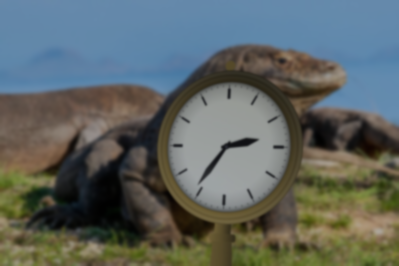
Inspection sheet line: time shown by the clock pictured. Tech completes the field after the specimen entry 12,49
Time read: 2,36
